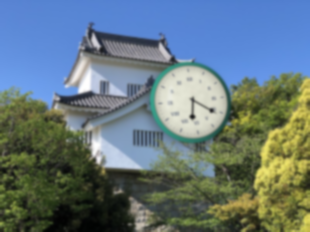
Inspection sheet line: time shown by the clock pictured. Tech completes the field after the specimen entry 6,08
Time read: 6,21
